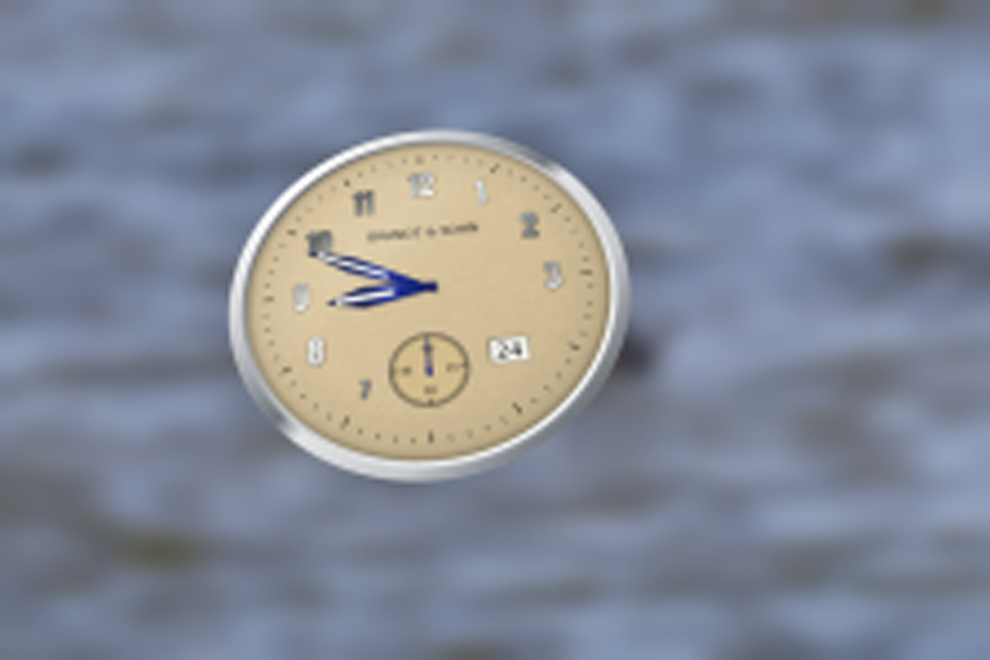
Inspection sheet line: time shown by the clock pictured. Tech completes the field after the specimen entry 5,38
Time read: 8,49
